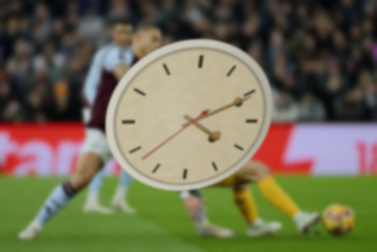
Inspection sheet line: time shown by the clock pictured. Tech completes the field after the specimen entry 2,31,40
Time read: 4,10,38
